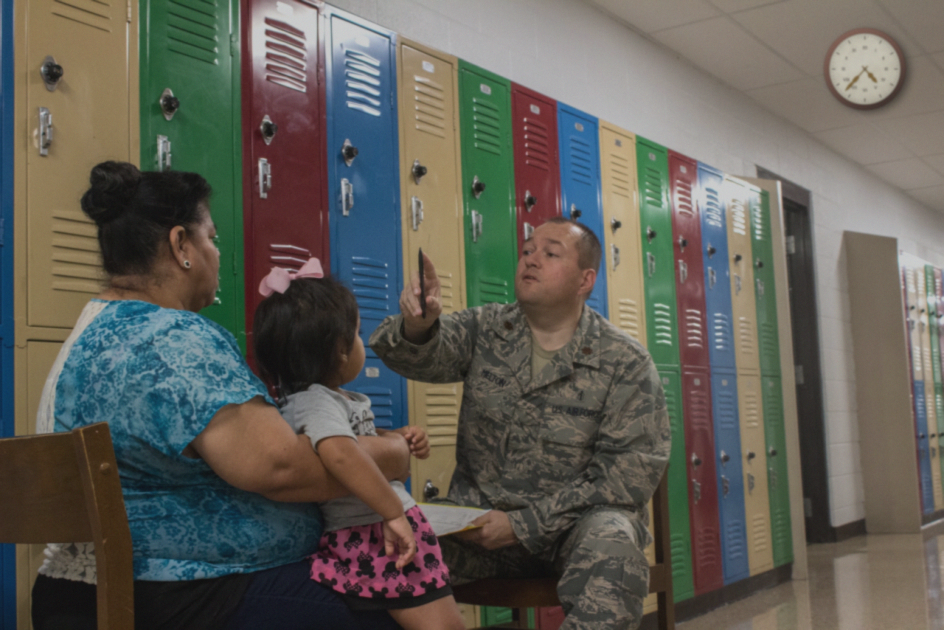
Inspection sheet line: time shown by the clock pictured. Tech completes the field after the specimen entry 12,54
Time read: 4,37
